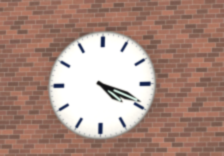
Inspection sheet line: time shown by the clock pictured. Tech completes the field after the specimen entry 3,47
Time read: 4,19
